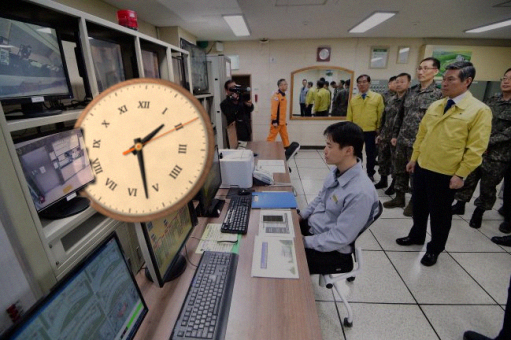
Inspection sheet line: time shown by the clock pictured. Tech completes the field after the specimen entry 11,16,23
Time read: 1,27,10
